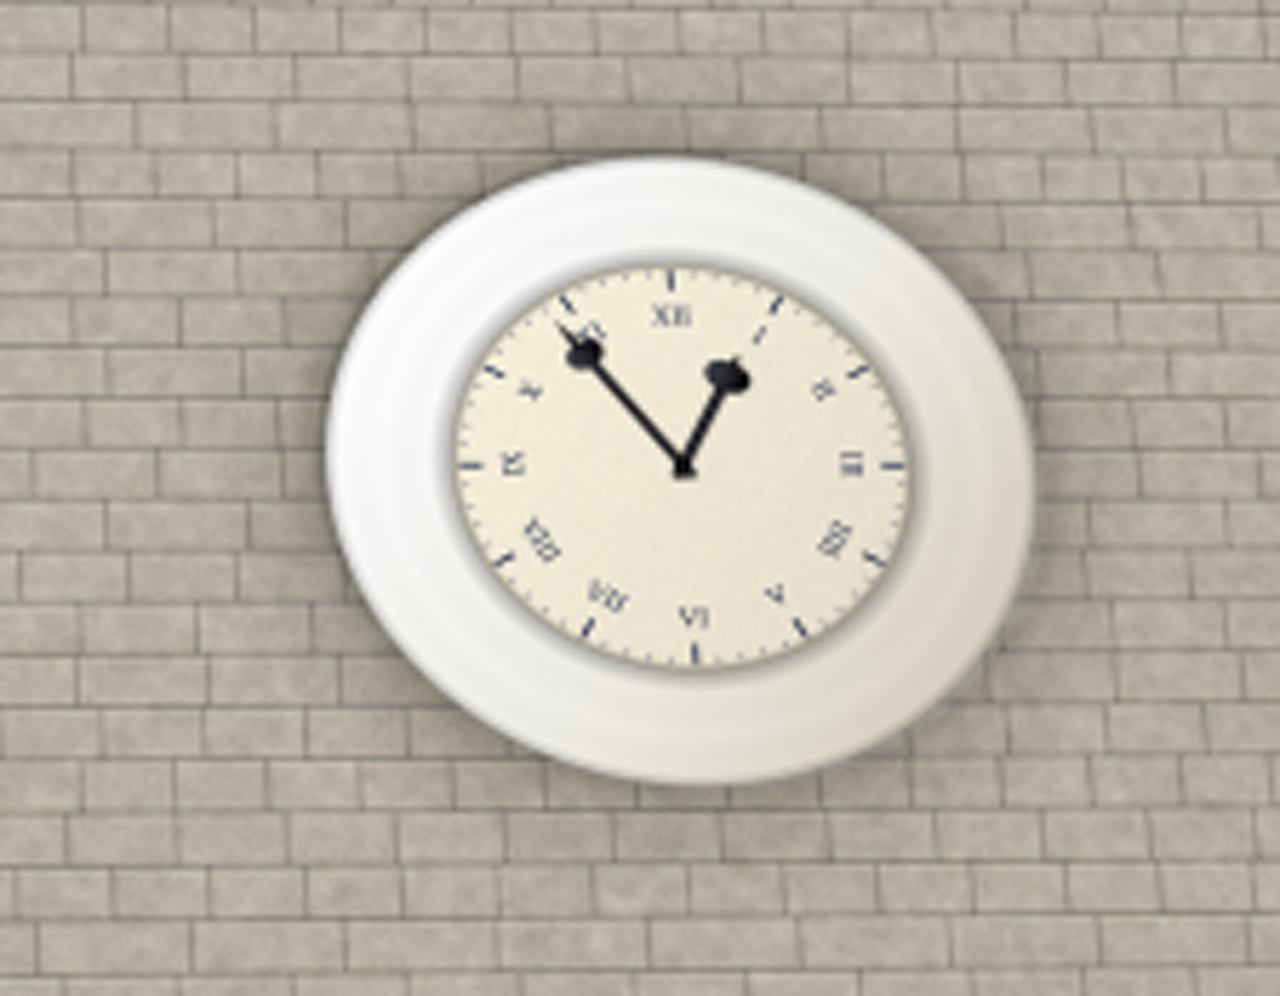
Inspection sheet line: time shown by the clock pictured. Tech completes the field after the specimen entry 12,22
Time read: 12,54
